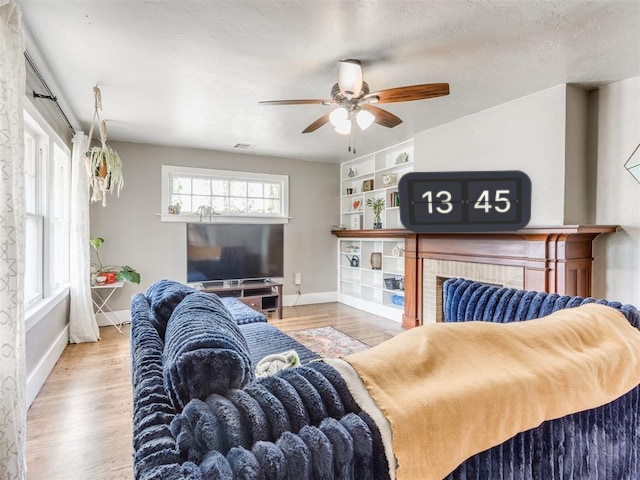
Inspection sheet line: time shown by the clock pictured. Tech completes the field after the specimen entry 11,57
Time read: 13,45
